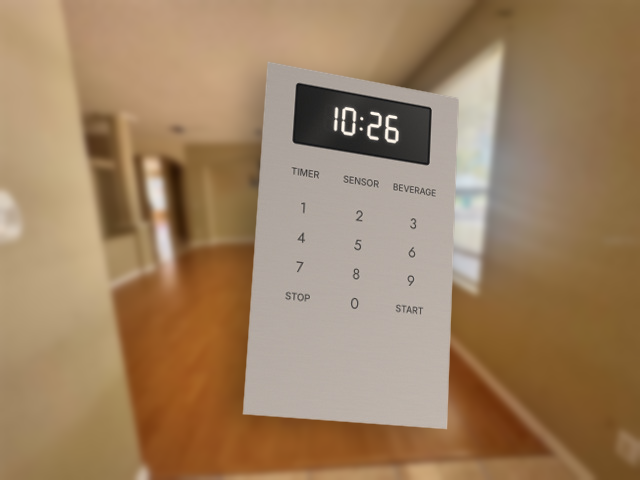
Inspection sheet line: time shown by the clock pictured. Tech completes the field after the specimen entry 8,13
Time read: 10,26
